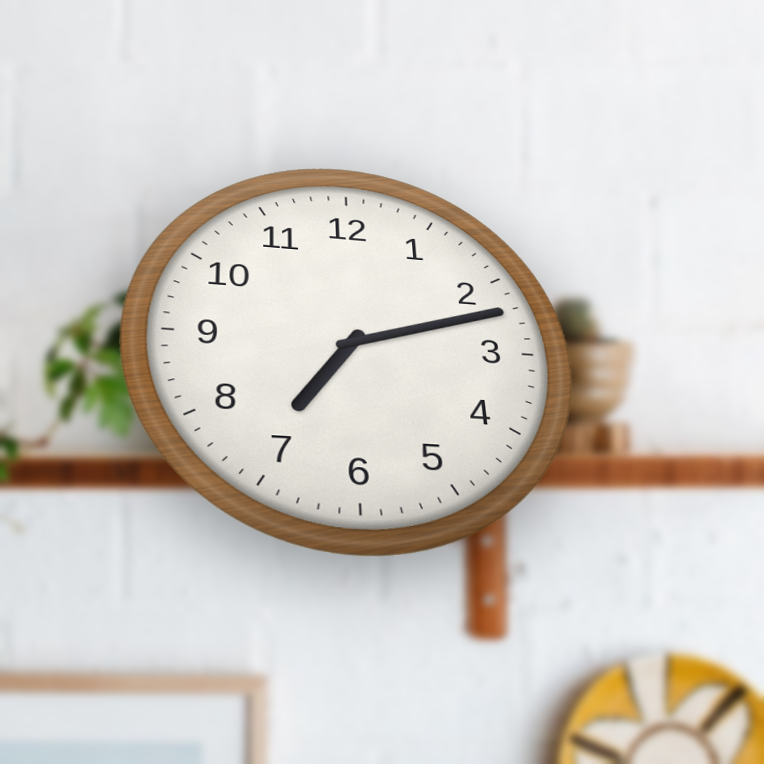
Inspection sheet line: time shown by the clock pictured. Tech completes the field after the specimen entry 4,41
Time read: 7,12
